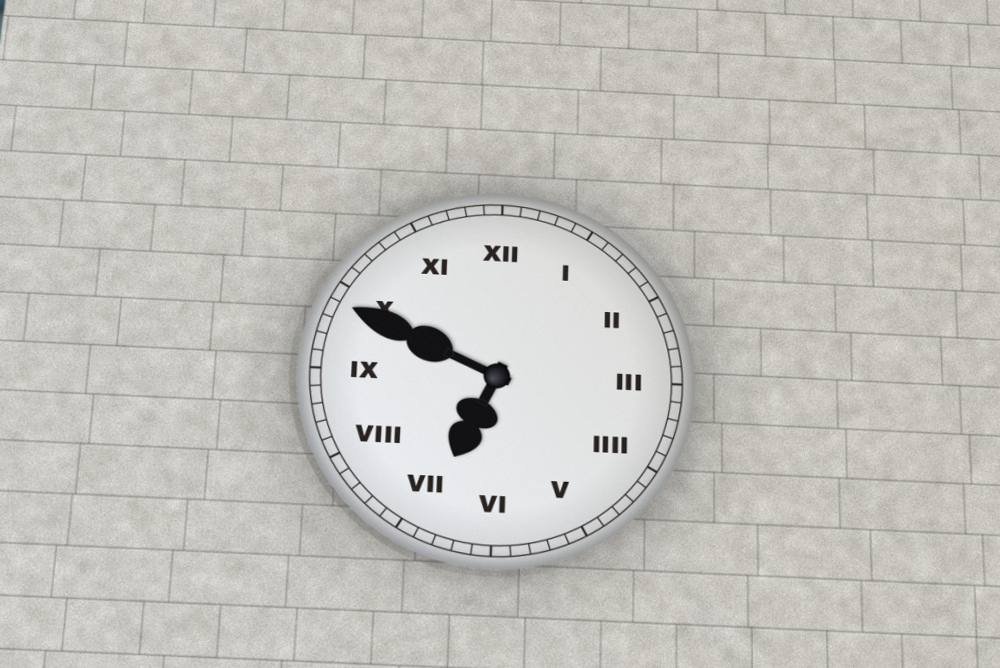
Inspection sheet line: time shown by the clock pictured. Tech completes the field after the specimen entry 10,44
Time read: 6,49
